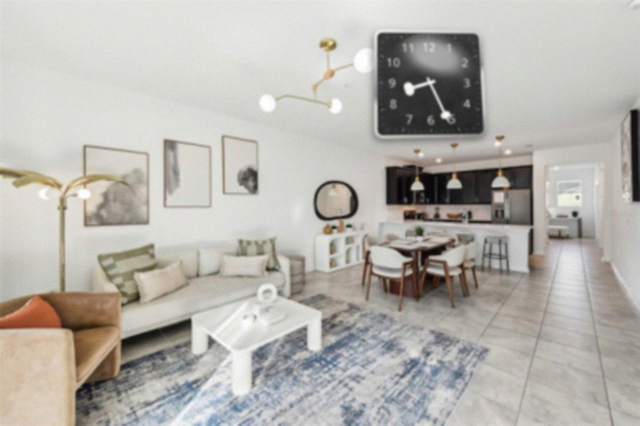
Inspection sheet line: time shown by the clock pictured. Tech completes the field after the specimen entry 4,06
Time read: 8,26
